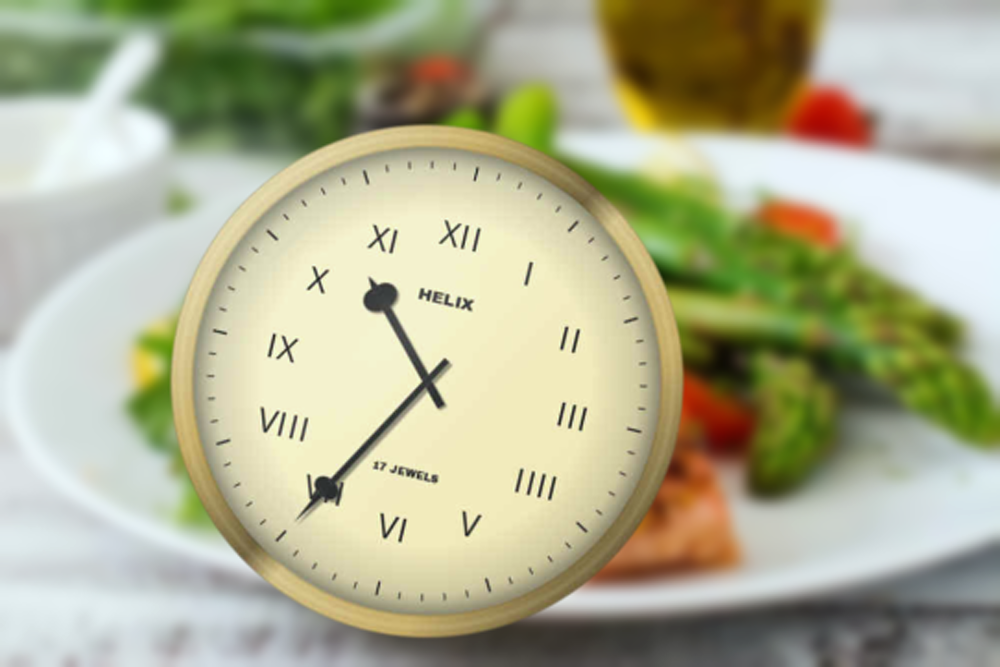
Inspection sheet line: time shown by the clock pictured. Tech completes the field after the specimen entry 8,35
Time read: 10,35
